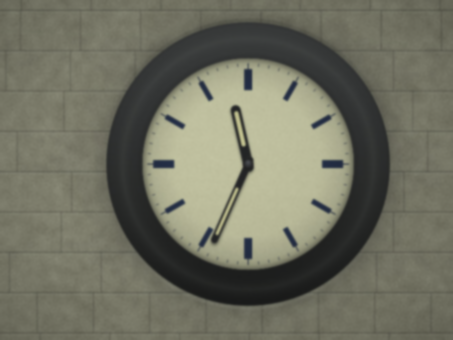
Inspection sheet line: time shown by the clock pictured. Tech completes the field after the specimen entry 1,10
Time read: 11,34
